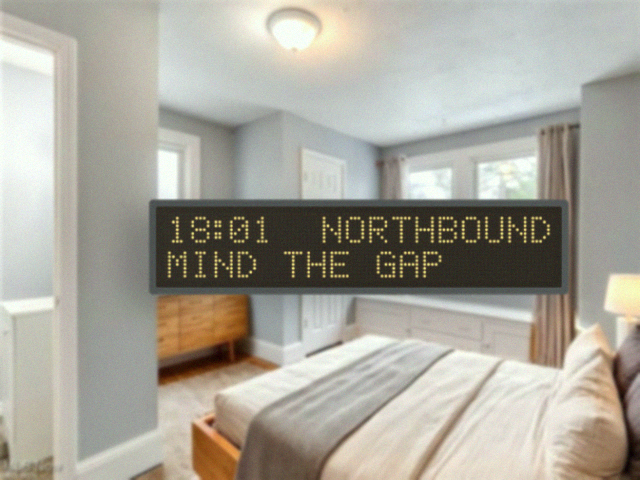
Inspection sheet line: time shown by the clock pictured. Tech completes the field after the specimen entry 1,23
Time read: 18,01
